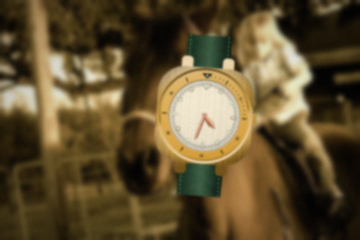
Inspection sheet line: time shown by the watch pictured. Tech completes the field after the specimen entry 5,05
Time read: 4,33
